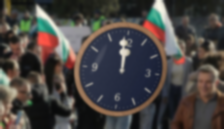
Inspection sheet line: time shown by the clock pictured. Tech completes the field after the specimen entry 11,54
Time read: 11,59
